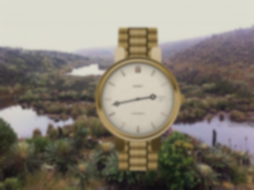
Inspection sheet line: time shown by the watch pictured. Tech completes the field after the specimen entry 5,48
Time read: 2,43
